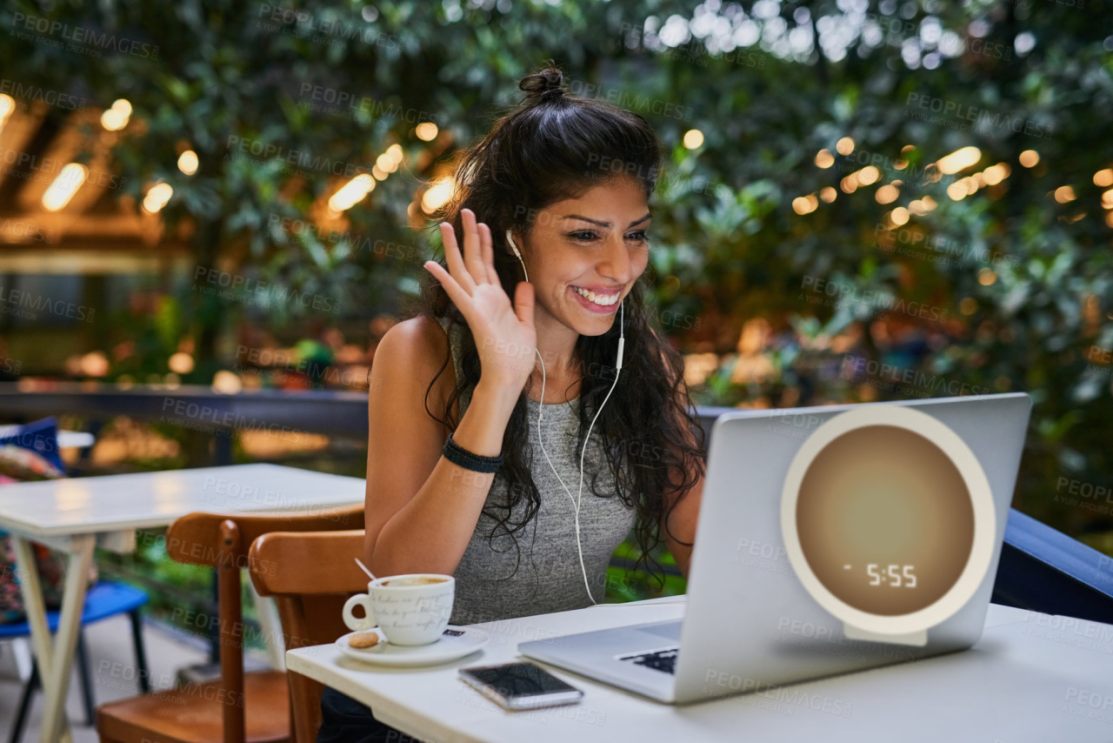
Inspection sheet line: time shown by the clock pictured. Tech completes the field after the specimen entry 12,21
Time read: 5,55
